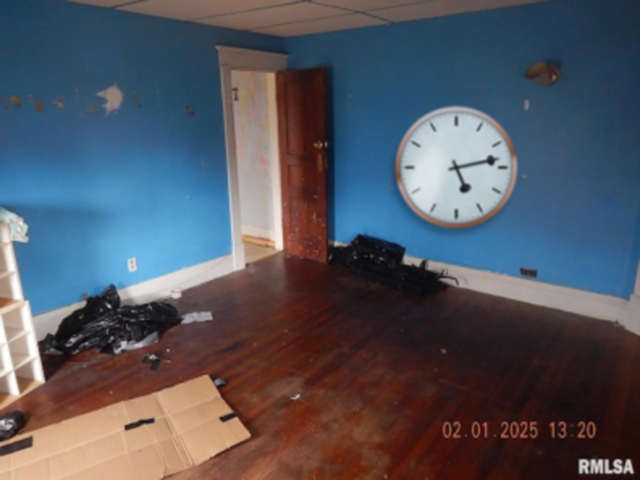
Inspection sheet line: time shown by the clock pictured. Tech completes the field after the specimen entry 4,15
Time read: 5,13
